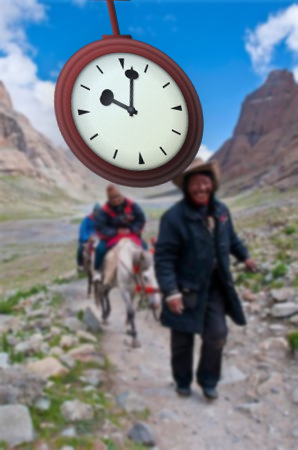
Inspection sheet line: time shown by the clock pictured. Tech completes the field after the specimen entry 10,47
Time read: 10,02
